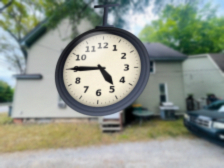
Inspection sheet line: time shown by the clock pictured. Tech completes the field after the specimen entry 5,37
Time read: 4,45
